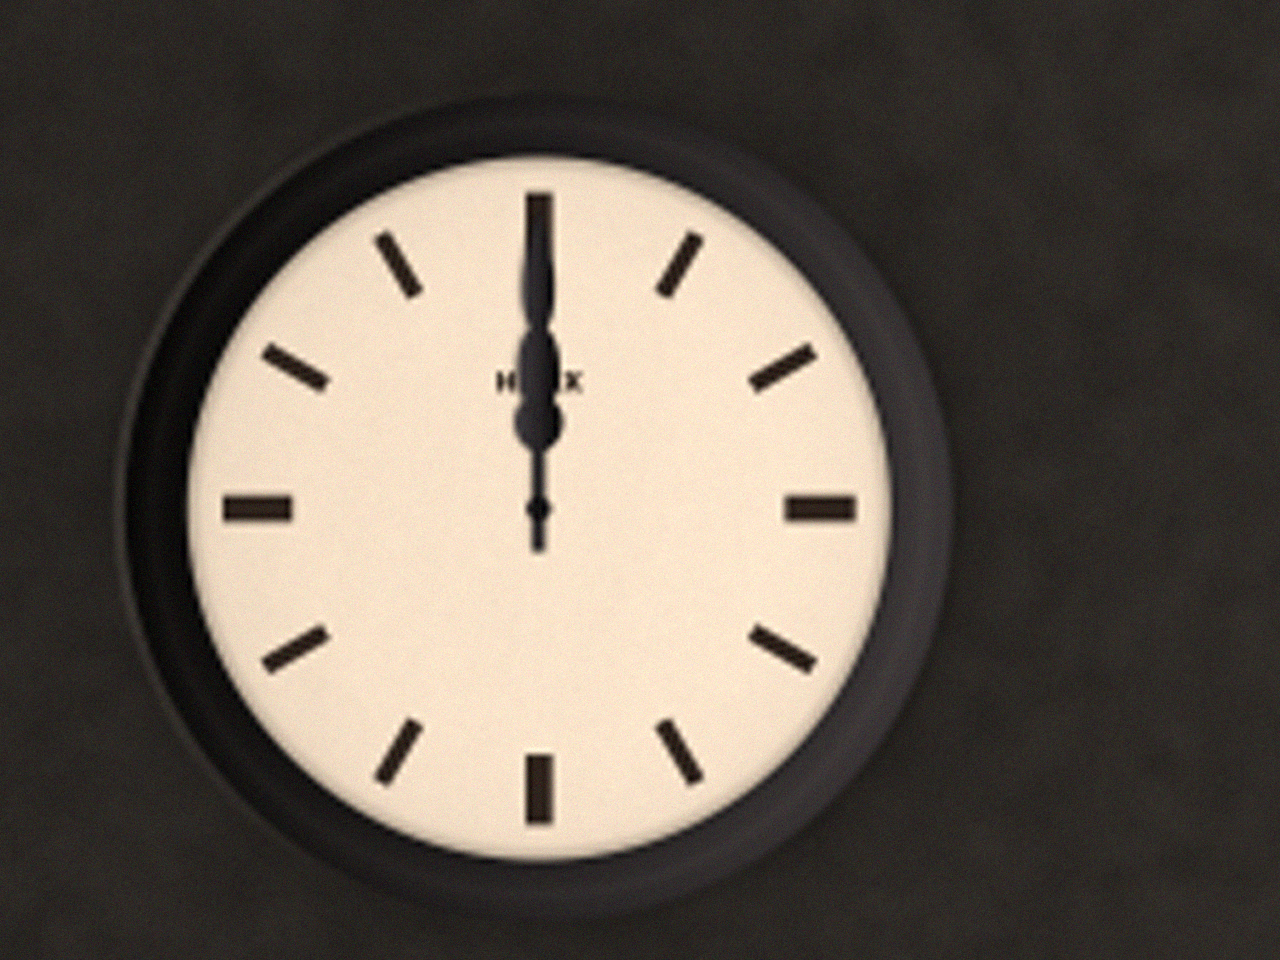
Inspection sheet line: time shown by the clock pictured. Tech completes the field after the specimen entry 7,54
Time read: 12,00
